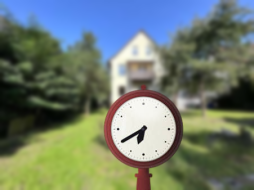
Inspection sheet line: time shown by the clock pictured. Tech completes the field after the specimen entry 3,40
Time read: 6,40
